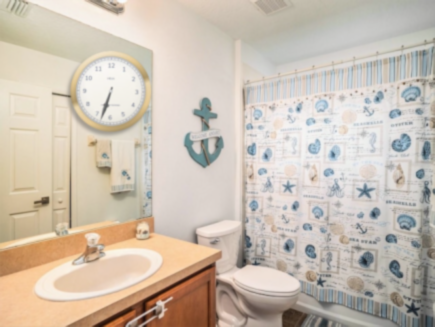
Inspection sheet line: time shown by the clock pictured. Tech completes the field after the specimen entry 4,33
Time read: 6,33
